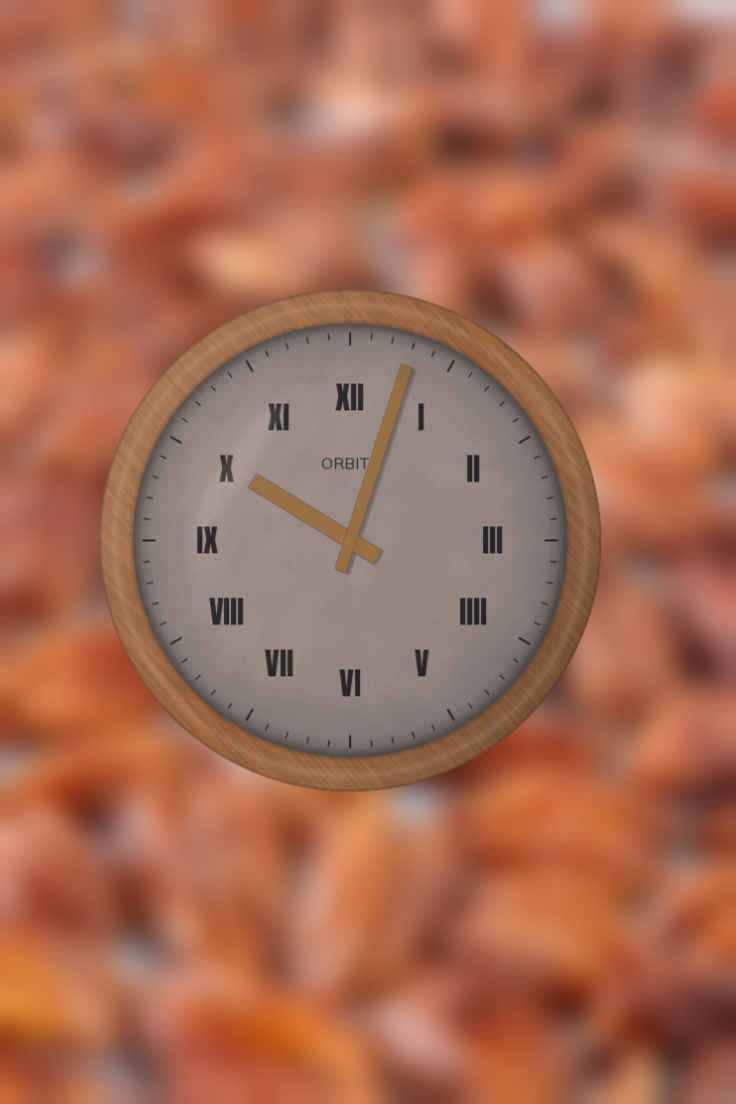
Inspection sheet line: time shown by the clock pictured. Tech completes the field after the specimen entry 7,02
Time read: 10,03
